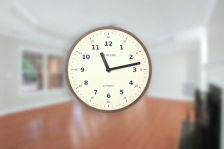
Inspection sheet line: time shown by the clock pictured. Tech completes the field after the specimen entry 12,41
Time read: 11,13
